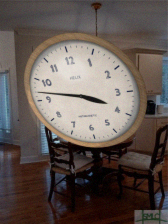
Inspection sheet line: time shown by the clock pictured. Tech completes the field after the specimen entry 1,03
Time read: 3,47
